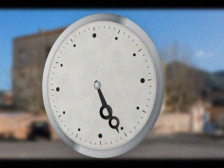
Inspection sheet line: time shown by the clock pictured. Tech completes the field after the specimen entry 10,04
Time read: 5,26
